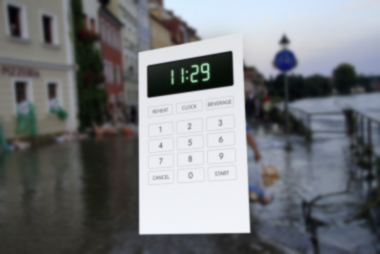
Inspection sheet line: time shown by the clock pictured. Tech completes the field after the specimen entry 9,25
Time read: 11,29
